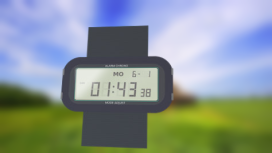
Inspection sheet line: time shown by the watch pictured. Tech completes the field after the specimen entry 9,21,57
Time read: 1,43,38
